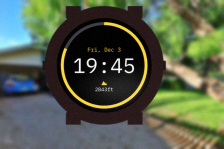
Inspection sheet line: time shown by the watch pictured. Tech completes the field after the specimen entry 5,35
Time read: 19,45
